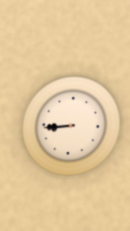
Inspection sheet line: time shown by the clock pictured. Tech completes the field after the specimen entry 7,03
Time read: 8,44
